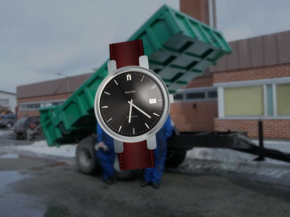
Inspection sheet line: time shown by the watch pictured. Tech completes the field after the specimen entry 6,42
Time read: 6,22
